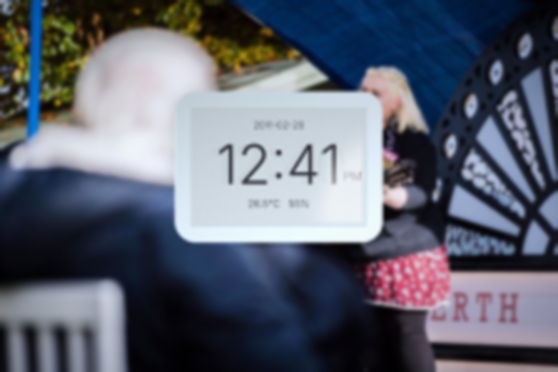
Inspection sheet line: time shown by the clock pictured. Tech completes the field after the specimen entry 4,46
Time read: 12,41
